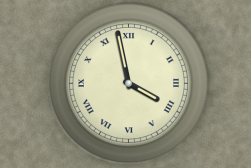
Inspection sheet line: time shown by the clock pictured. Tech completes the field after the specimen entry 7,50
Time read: 3,58
